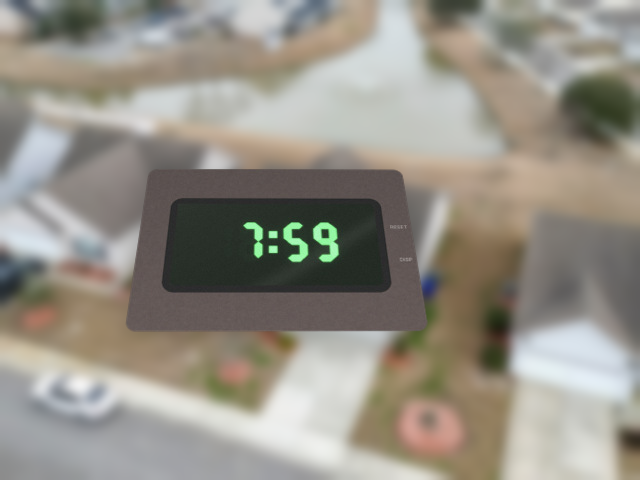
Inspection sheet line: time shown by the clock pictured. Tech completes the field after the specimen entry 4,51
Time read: 7,59
